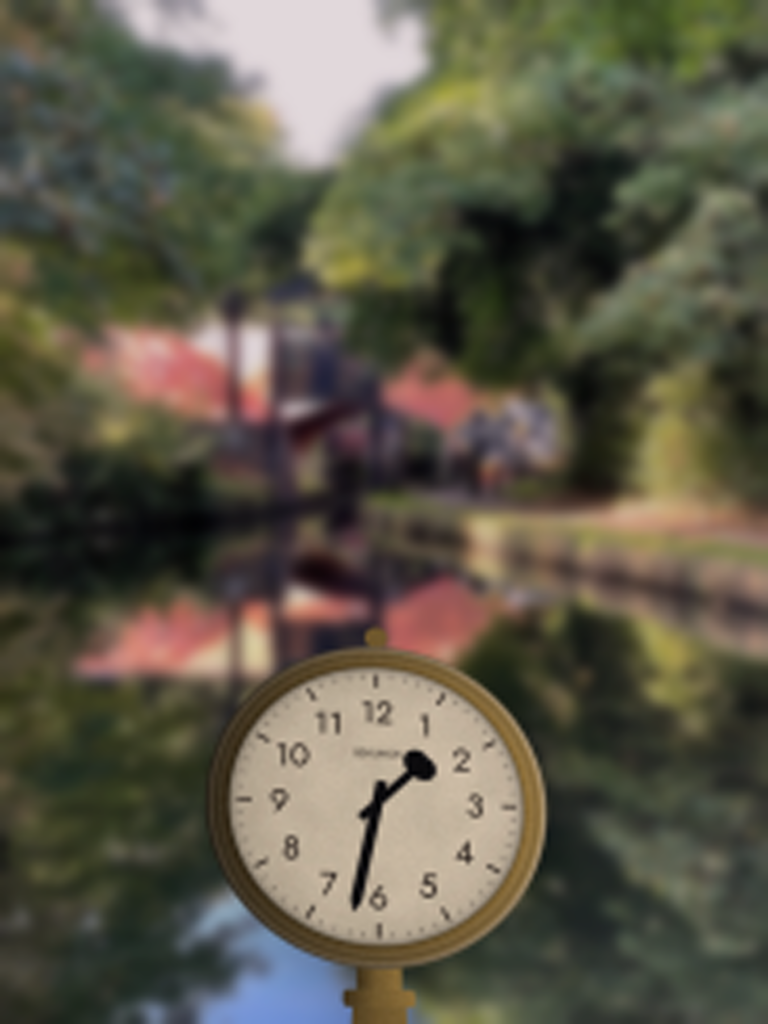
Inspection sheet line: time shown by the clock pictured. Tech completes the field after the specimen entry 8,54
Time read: 1,32
